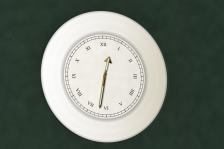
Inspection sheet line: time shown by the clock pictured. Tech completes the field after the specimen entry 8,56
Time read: 12,32
